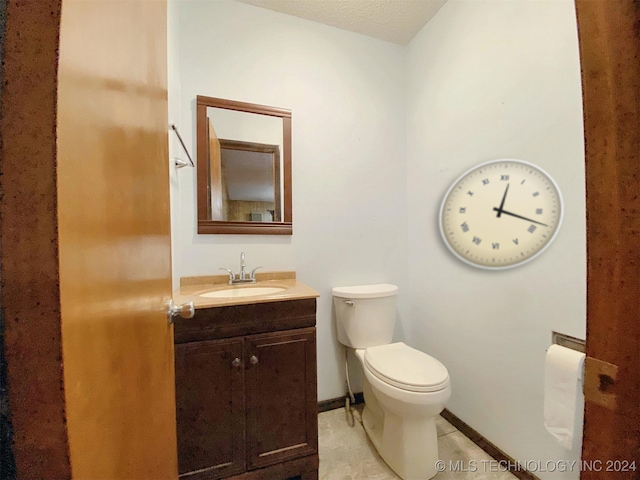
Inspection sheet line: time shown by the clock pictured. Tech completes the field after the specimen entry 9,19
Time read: 12,18
